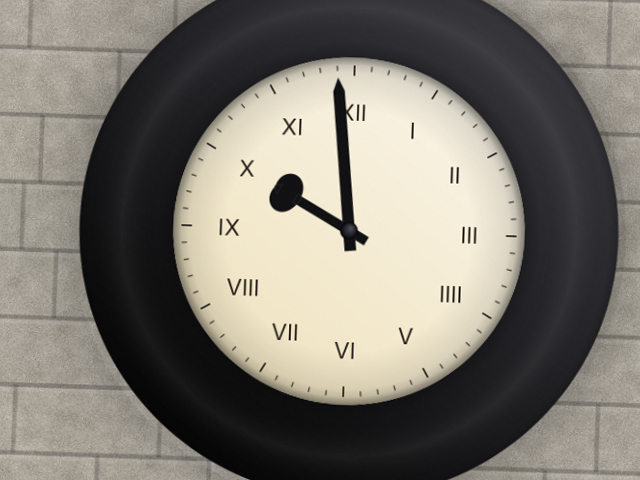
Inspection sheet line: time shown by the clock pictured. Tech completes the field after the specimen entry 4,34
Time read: 9,59
